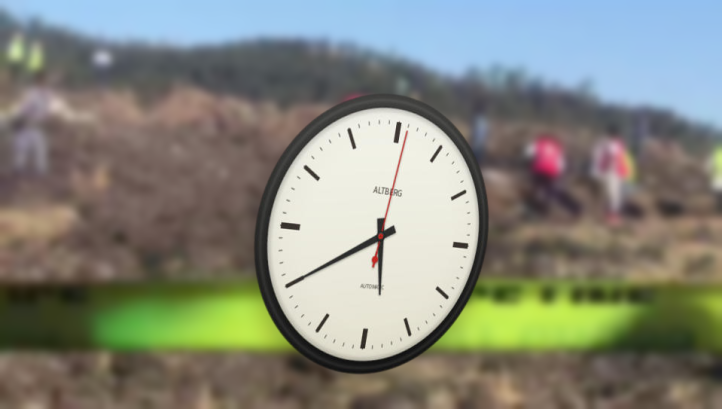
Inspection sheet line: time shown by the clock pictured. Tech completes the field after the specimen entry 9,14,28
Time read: 5,40,01
